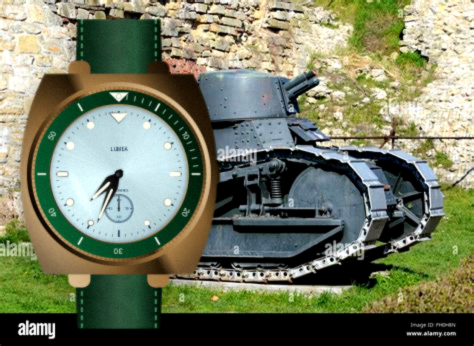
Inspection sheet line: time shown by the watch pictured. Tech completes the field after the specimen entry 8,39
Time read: 7,34
